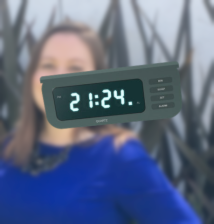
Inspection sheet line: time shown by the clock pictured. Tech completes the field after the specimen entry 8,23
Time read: 21,24
